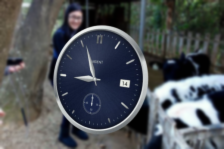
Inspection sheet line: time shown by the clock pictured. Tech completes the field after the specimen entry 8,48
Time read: 8,56
